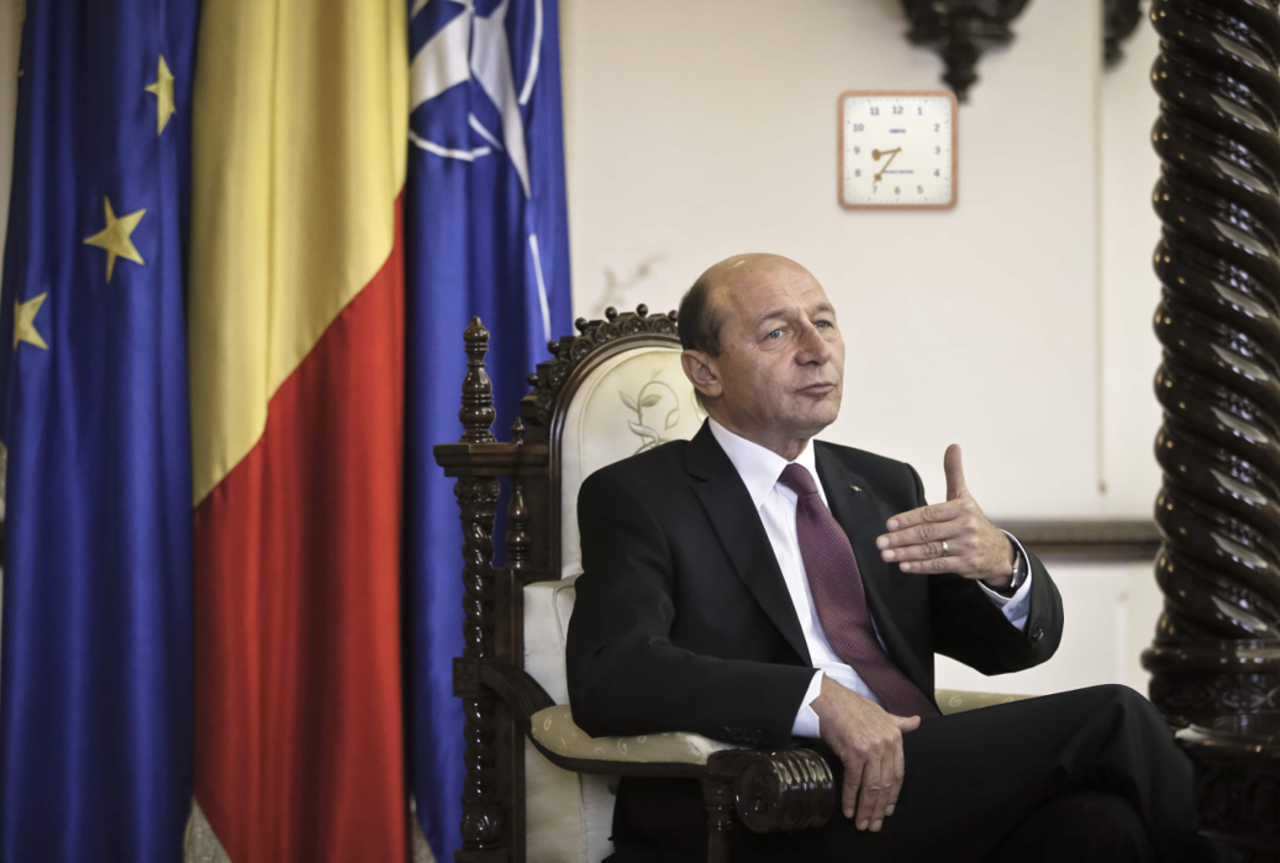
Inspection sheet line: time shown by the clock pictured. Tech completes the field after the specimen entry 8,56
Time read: 8,36
